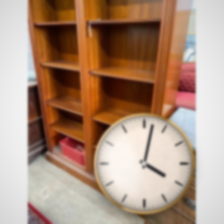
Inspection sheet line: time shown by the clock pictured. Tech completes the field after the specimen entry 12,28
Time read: 4,02
